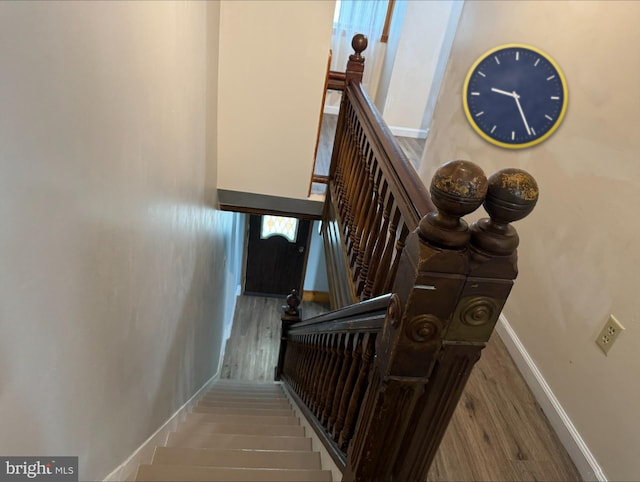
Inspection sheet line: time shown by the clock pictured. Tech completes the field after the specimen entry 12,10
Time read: 9,26
